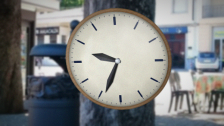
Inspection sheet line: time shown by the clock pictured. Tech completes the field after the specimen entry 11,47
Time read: 9,34
